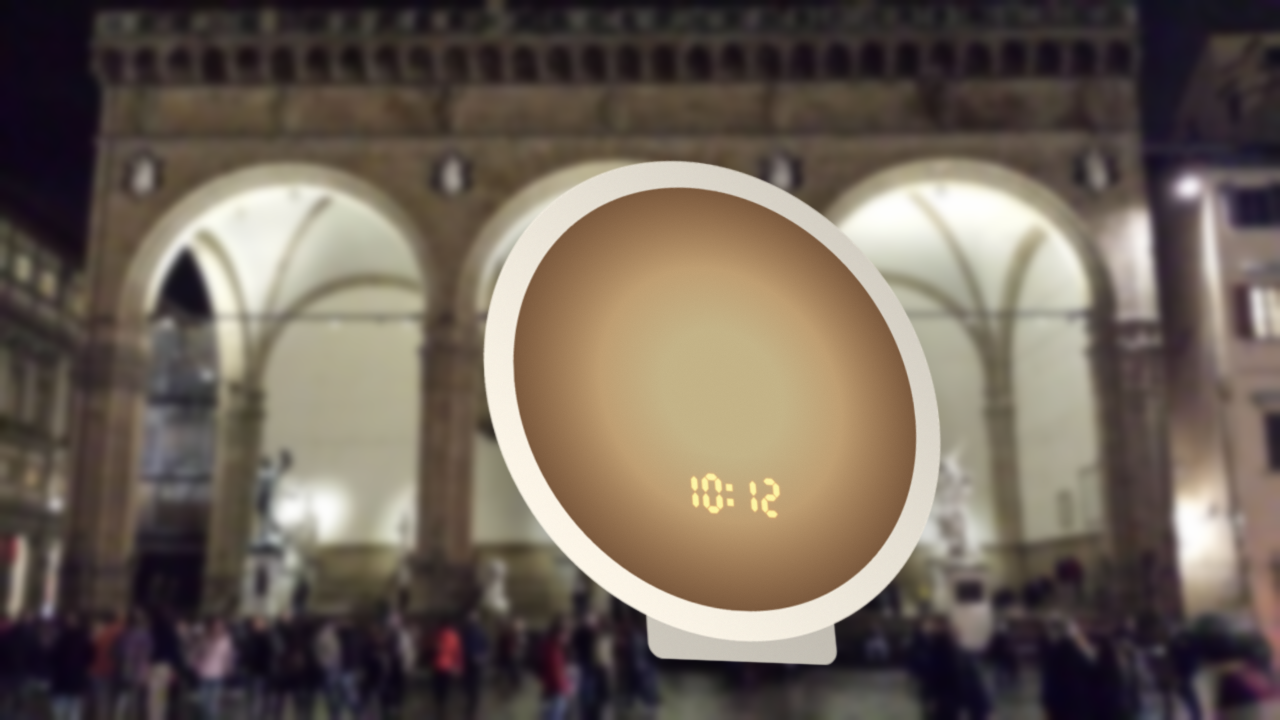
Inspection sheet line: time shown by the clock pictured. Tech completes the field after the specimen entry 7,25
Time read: 10,12
